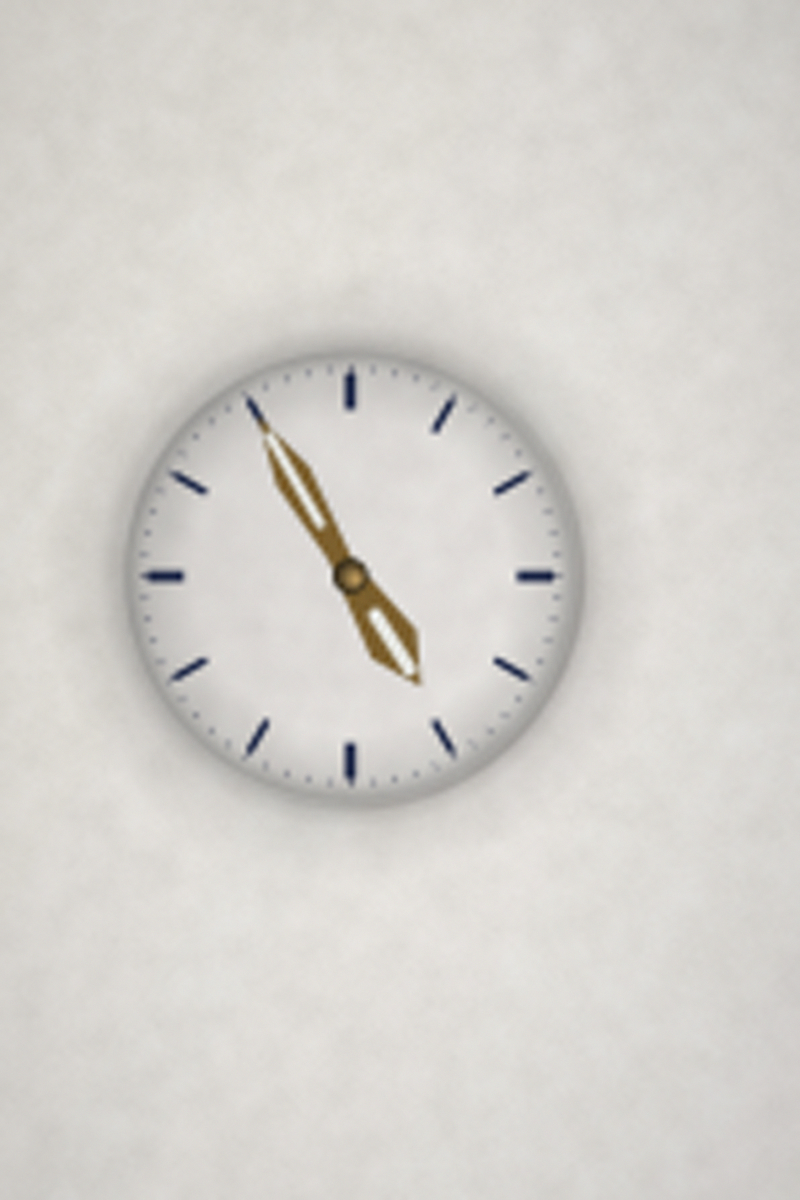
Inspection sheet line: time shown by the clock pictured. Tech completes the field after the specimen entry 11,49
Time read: 4,55
